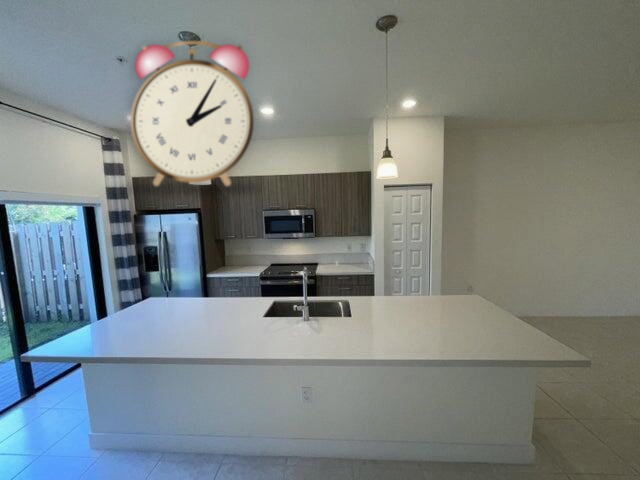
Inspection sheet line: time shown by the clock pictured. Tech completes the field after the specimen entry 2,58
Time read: 2,05
